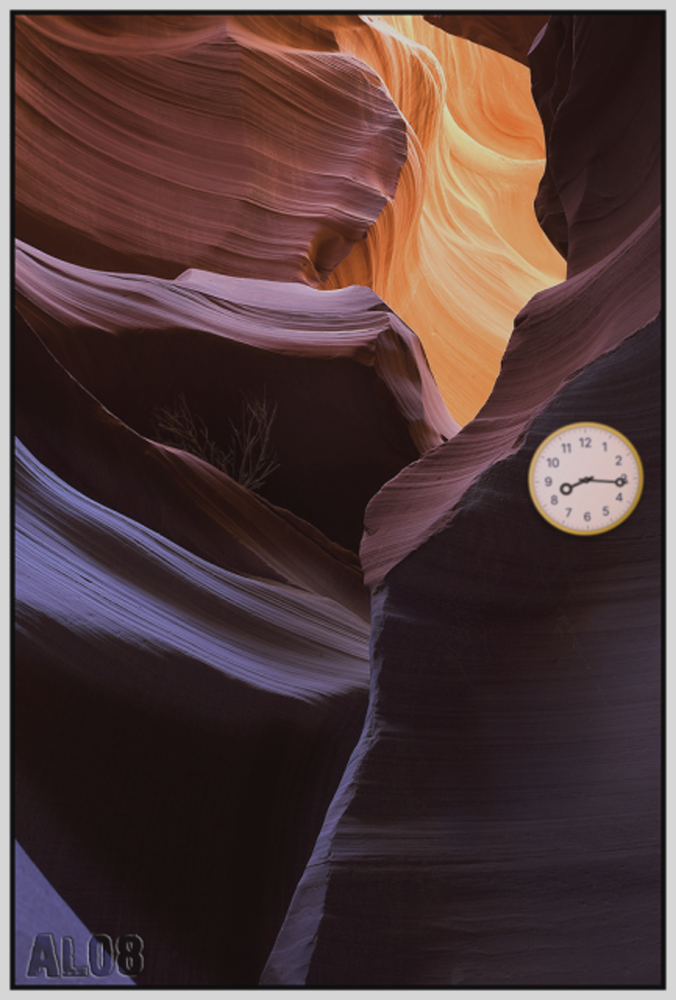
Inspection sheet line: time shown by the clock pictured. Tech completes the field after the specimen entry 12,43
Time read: 8,16
